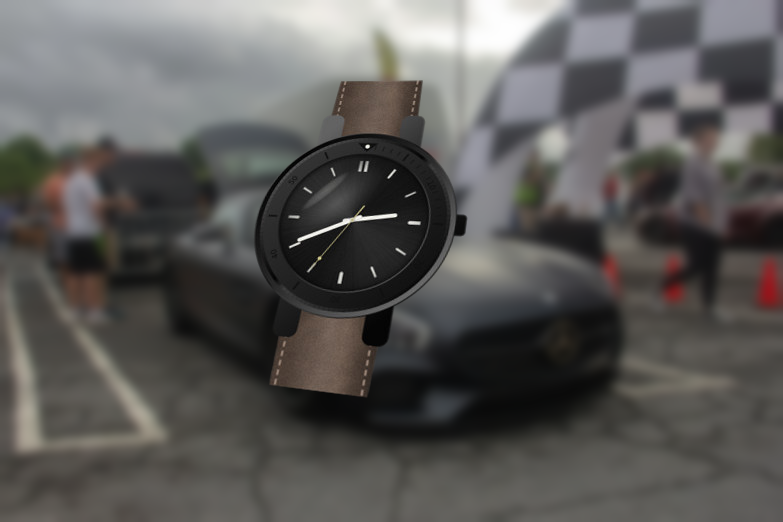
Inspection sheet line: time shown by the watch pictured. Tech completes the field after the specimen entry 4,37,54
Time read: 2,40,35
